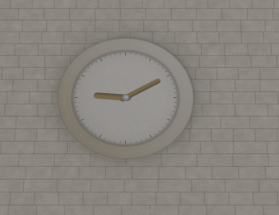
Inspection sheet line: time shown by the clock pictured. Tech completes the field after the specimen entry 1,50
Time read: 9,10
